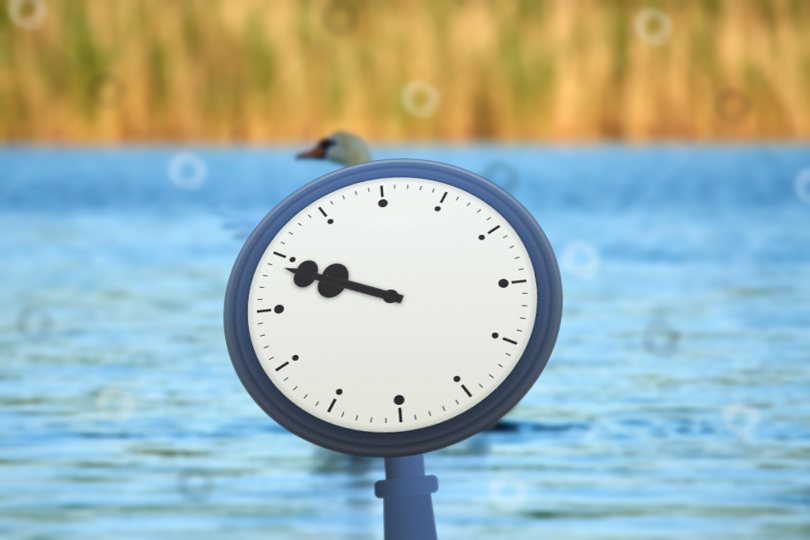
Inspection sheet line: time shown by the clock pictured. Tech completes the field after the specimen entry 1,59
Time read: 9,49
